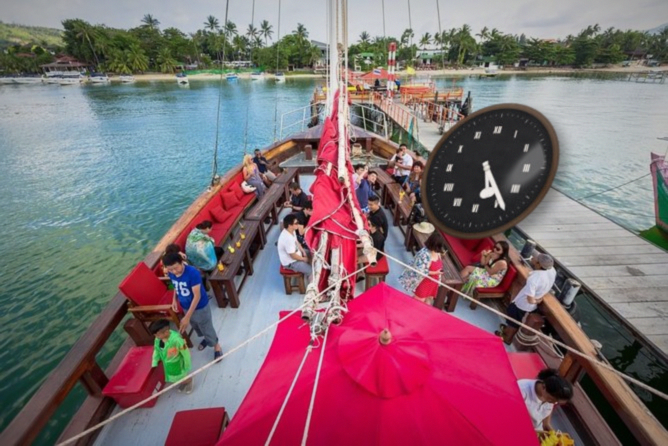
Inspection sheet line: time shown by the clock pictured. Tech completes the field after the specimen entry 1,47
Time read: 5,24
